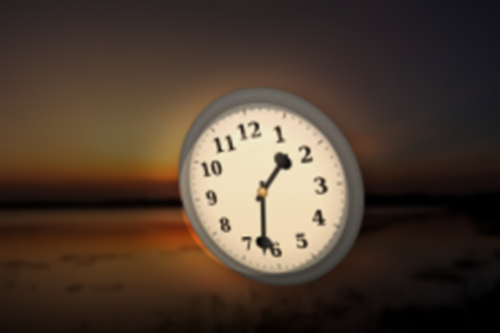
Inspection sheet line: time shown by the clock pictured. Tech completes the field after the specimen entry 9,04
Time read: 1,32
